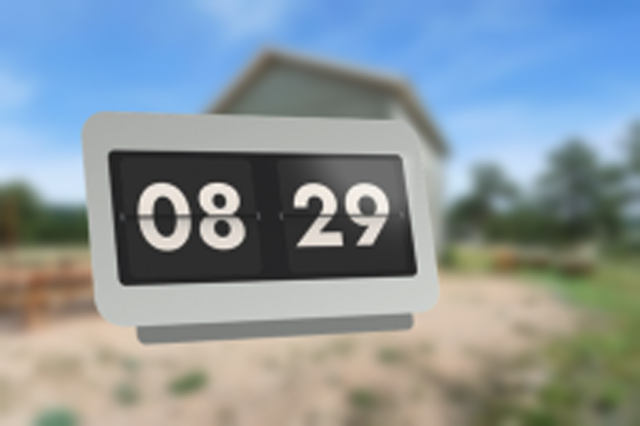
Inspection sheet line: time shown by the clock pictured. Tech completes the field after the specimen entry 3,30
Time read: 8,29
